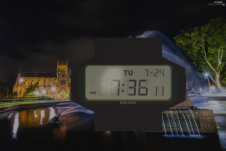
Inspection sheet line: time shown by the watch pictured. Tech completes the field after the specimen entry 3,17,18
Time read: 7,36,11
